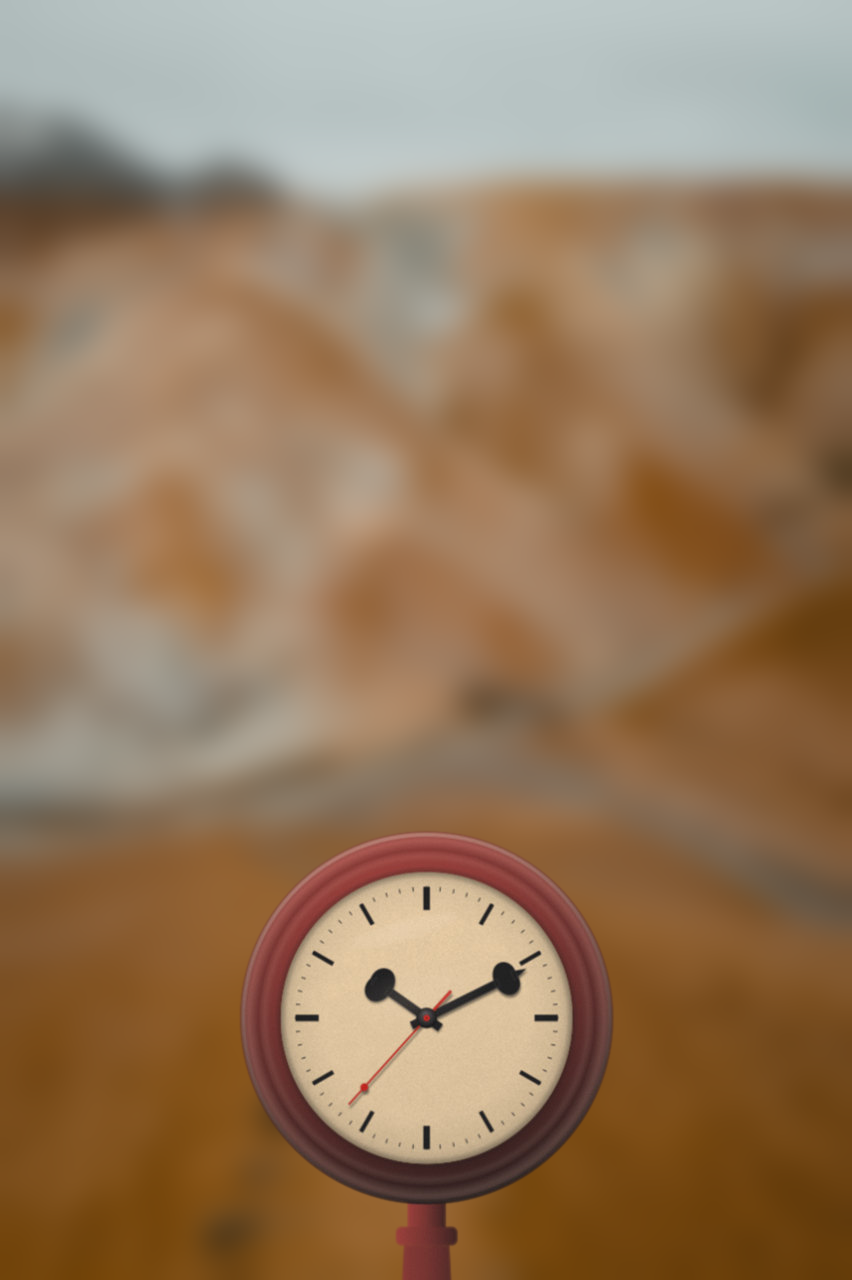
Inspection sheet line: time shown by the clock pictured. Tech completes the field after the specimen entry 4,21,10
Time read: 10,10,37
